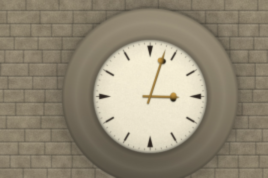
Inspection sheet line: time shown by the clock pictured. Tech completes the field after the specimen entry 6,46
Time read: 3,03
